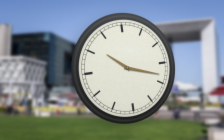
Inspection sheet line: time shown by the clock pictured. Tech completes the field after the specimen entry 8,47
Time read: 10,18
